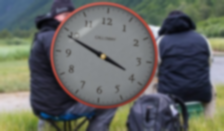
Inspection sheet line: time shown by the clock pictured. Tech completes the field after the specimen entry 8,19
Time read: 3,49
